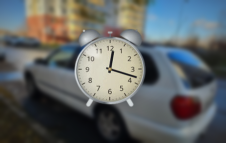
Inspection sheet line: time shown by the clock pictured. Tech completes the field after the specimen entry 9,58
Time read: 12,18
